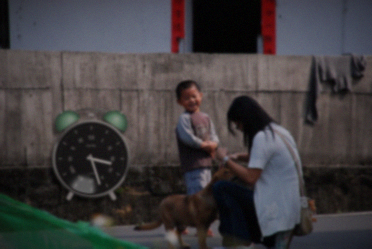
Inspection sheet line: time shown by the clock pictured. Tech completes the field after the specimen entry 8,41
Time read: 3,27
